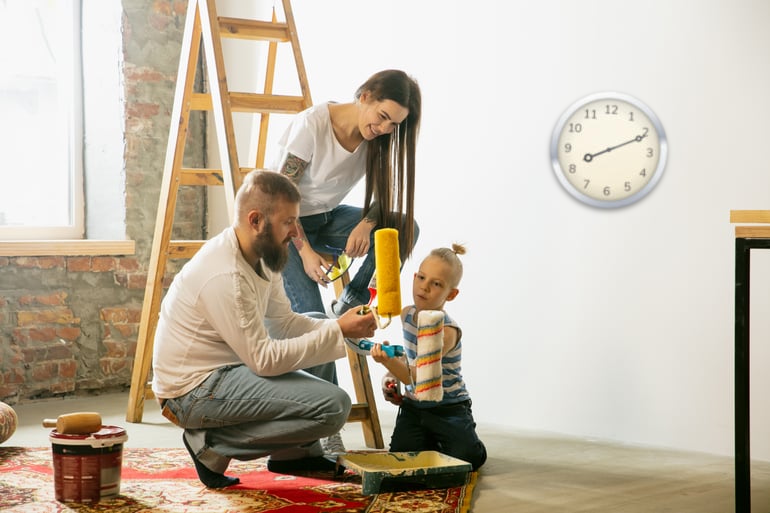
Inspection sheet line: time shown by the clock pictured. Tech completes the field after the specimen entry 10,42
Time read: 8,11
